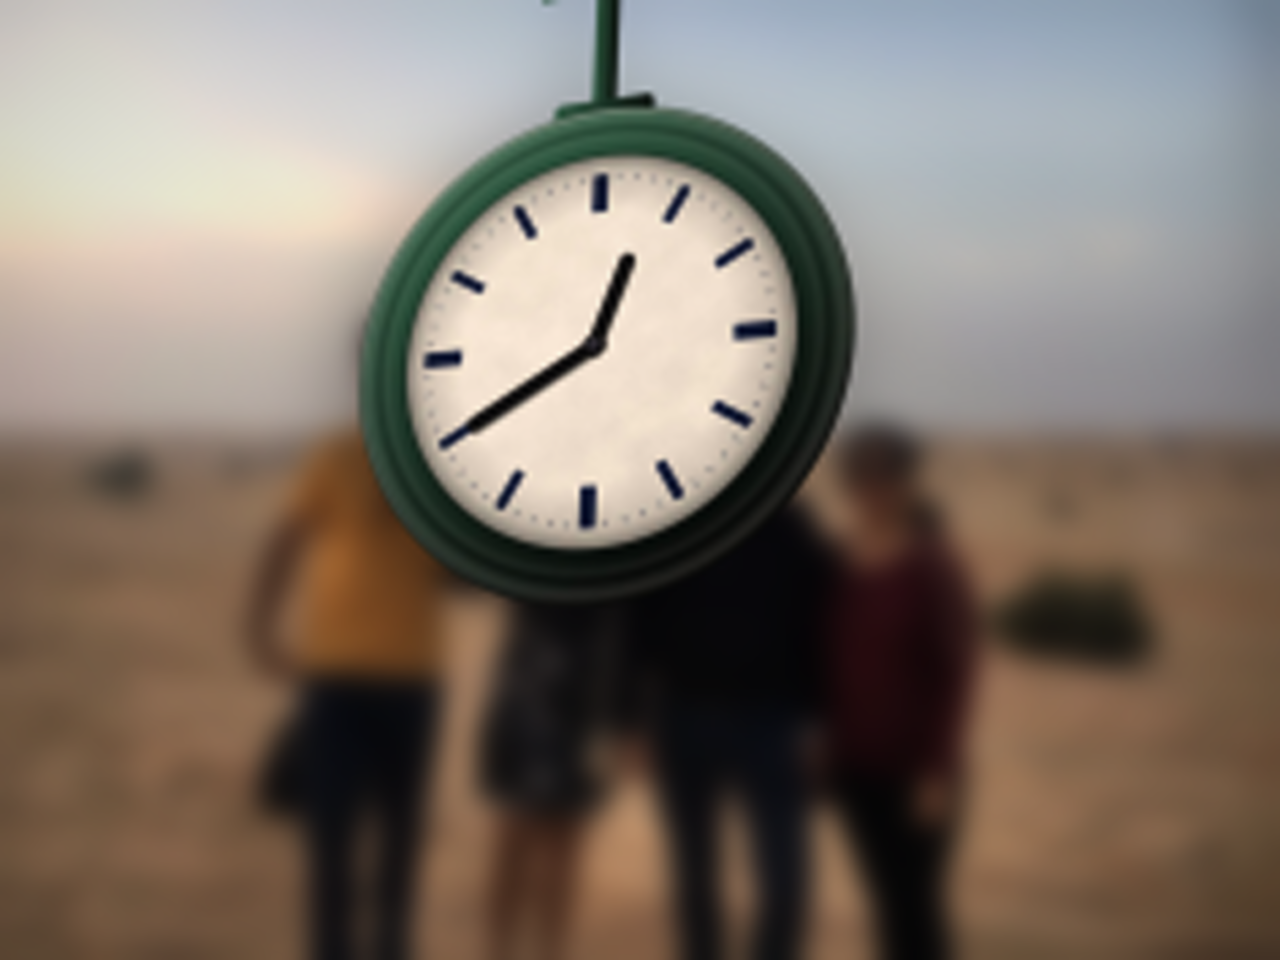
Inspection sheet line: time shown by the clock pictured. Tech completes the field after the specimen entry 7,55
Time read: 12,40
